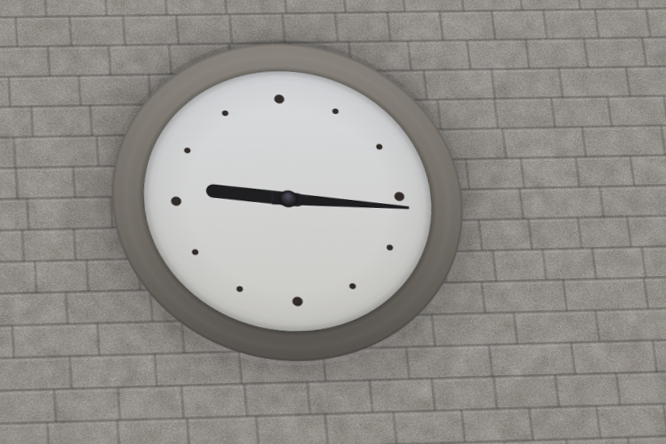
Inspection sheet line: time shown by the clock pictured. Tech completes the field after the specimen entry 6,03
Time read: 9,16
